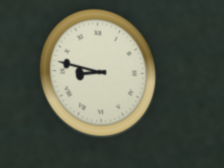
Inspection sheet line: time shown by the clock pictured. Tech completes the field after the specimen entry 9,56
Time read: 8,47
